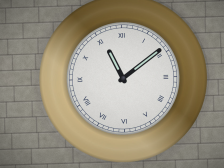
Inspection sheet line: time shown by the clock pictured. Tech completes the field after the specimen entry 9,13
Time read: 11,09
